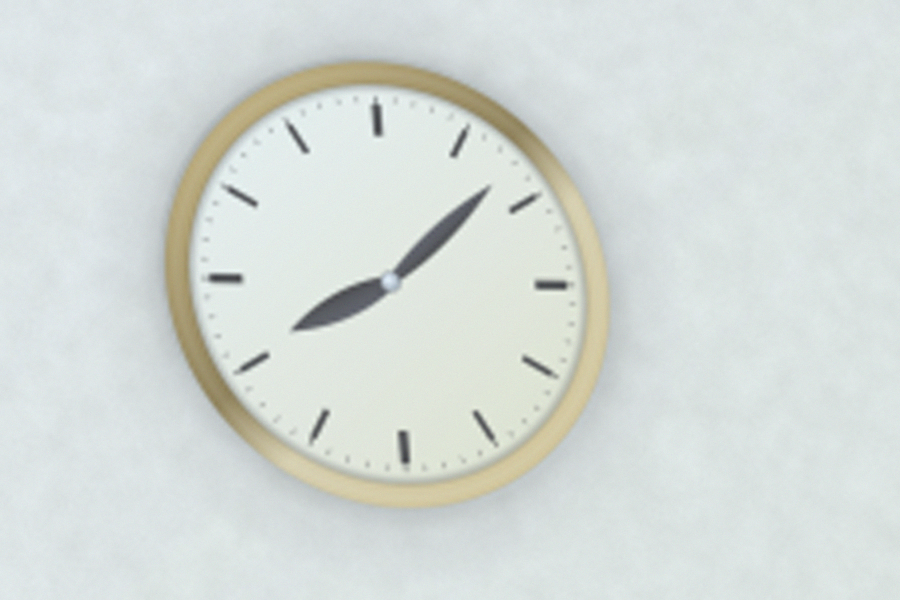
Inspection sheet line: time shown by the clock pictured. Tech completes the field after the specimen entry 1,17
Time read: 8,08
